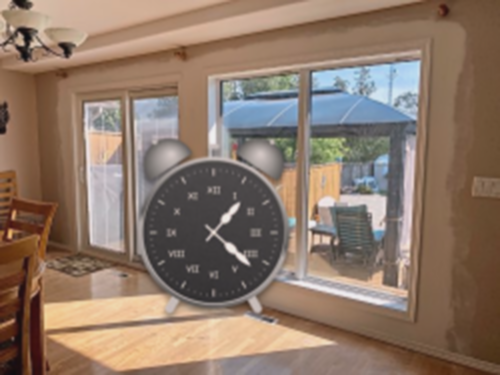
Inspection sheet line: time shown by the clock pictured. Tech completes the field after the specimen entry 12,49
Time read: 1,22
